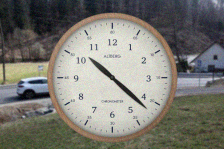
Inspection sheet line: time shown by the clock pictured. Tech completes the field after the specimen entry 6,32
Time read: 10,22
